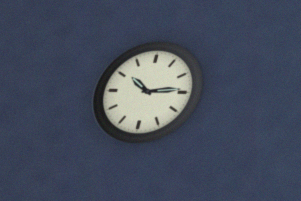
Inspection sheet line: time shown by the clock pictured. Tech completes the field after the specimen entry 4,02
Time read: 10,14
